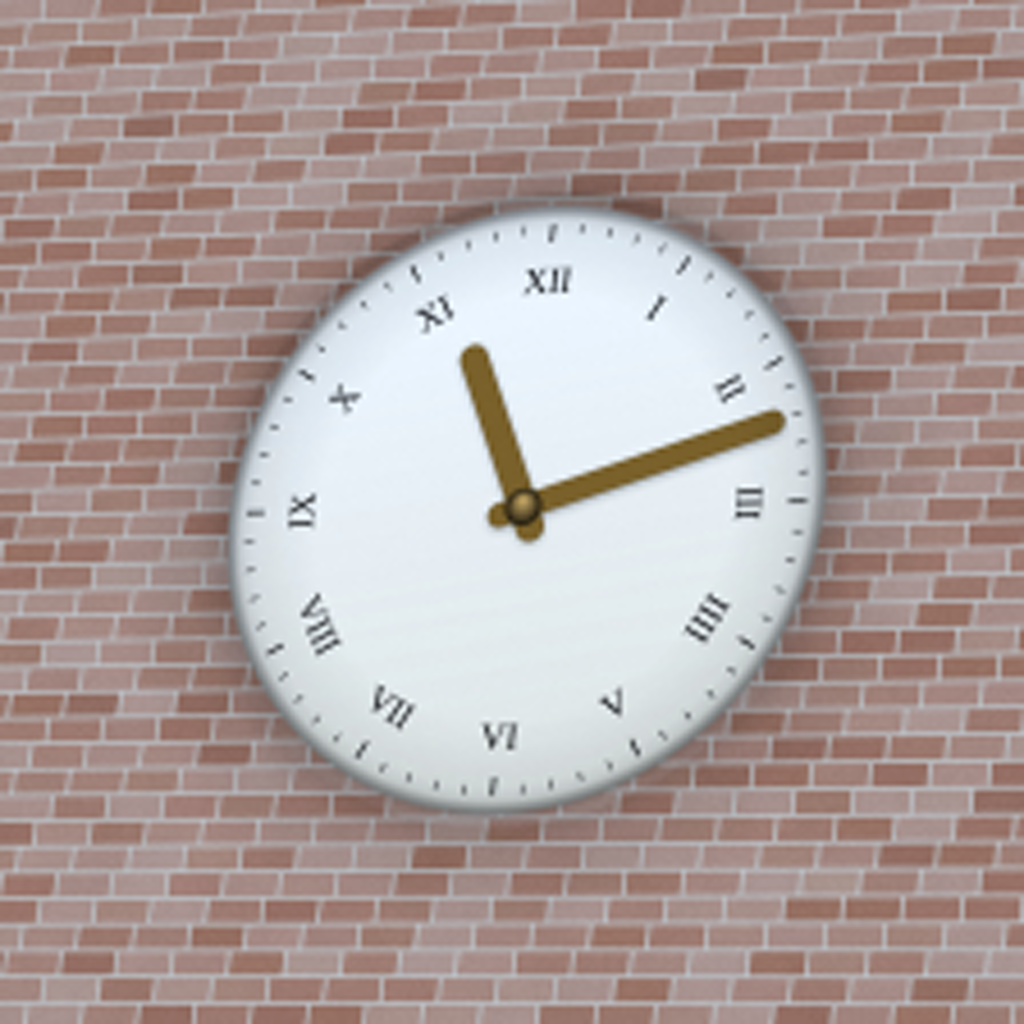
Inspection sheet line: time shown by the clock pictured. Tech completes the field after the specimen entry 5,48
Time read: 11,12
